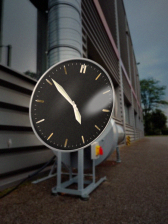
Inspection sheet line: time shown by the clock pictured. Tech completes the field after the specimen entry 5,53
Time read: 4,51
